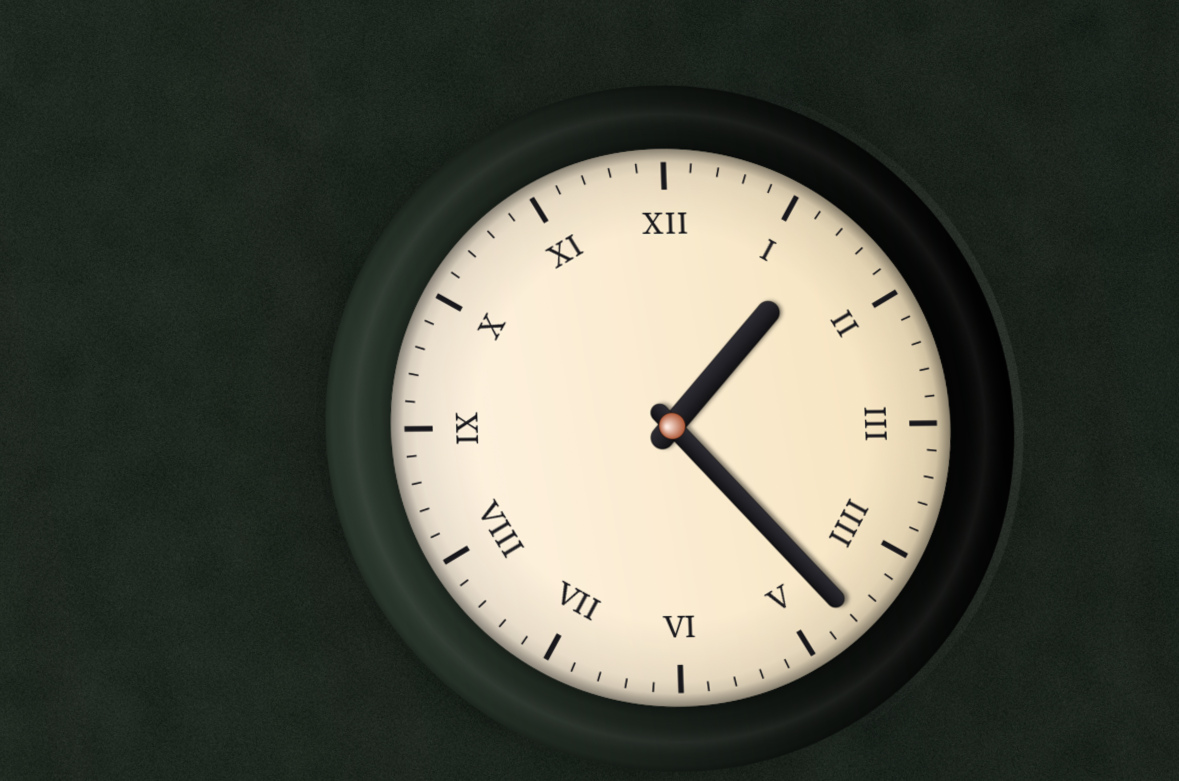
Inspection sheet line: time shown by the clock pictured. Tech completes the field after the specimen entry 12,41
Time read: 1,23
